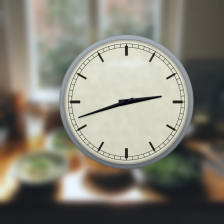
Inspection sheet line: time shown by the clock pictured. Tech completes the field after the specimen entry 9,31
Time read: 2,42
